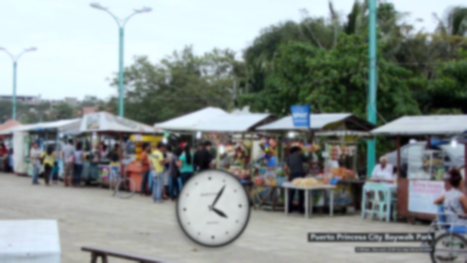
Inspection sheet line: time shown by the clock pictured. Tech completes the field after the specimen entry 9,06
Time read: 4,06
